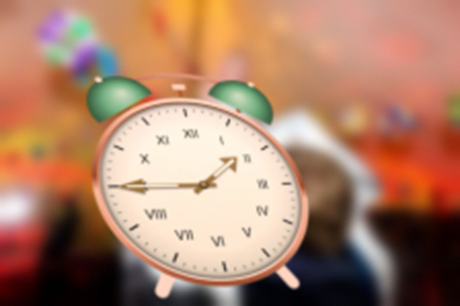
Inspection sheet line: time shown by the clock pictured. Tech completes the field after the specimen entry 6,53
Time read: 1,45
